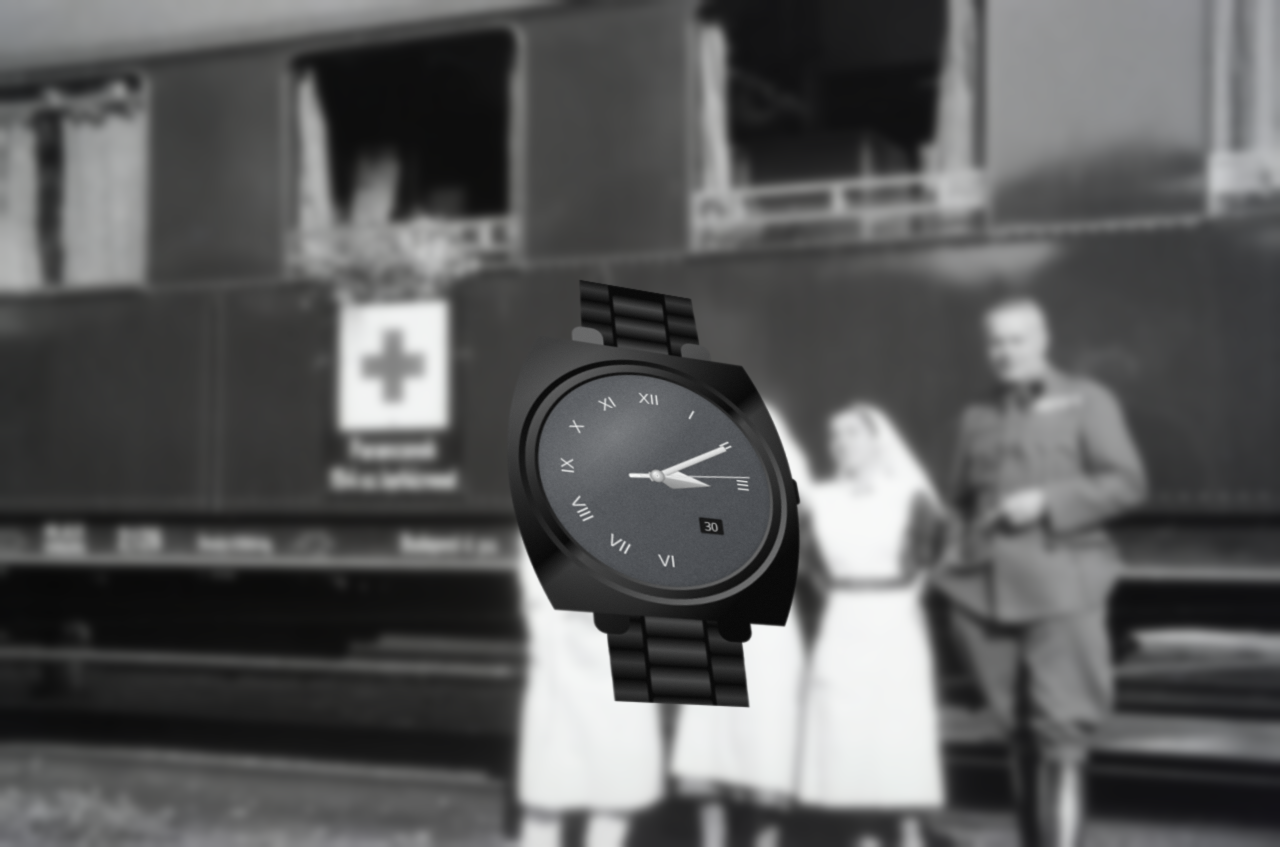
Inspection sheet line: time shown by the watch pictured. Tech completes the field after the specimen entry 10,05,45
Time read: 3,10,14
